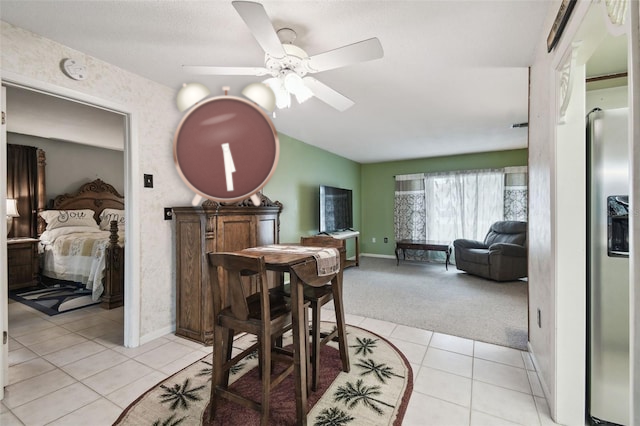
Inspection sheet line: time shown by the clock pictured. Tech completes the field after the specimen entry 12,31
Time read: 5,29
